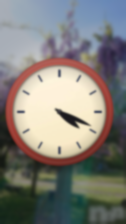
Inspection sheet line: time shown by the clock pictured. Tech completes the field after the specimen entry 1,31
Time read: 4,19
